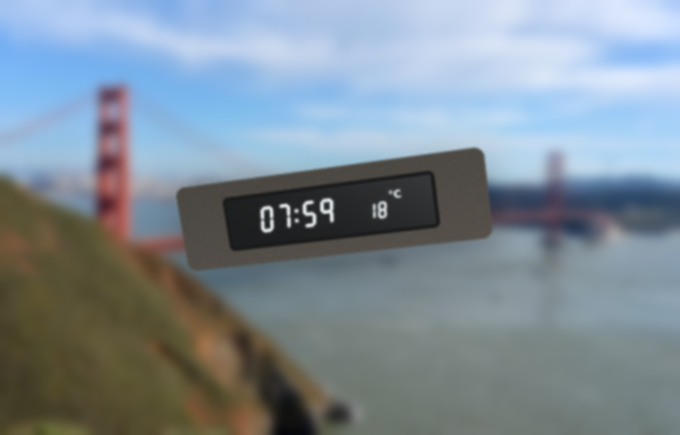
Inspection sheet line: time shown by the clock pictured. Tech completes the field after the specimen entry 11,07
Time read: 7,59
